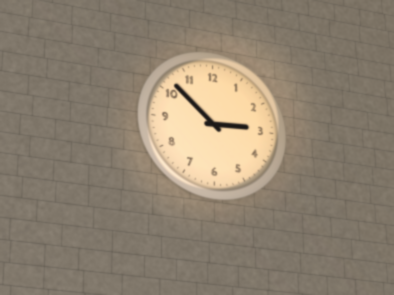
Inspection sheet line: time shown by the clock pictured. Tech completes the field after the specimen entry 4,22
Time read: 2,52
